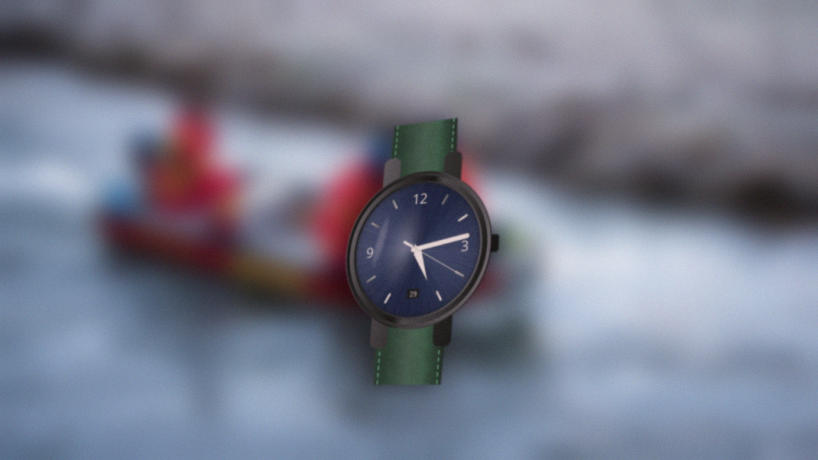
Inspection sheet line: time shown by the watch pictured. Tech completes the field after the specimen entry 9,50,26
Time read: 5,13,20
